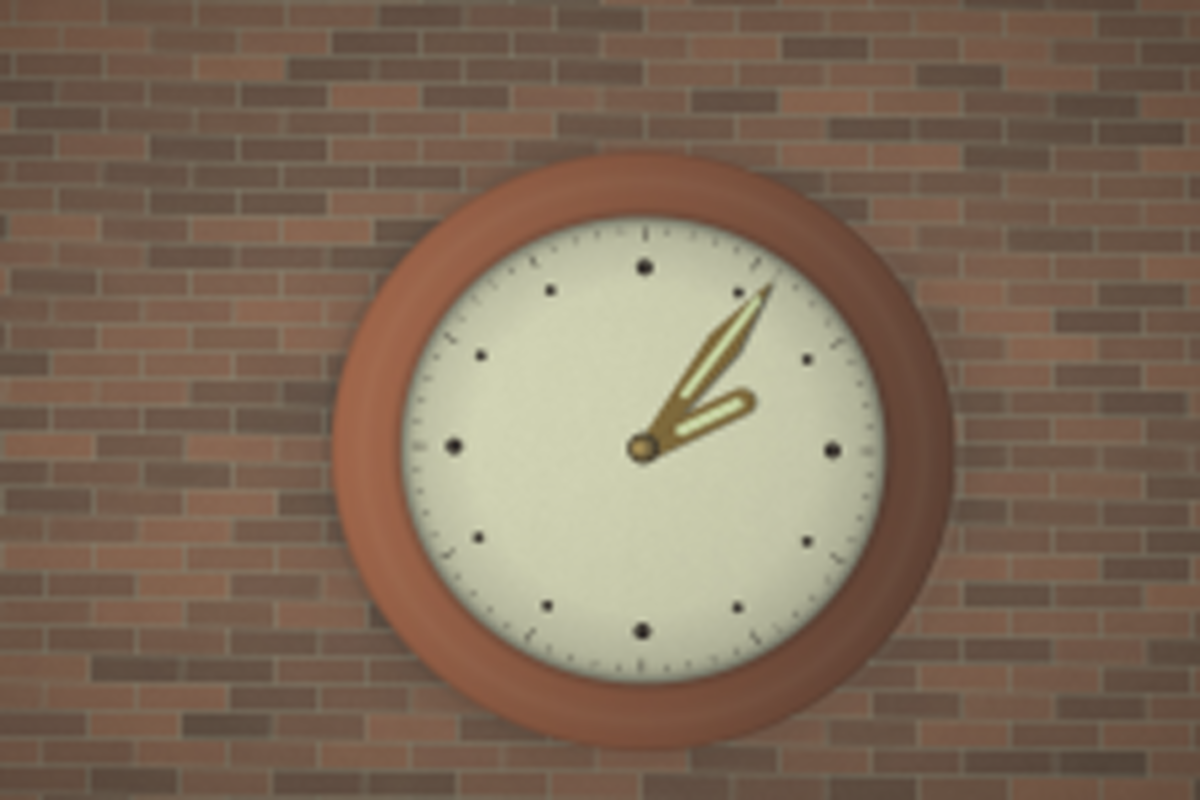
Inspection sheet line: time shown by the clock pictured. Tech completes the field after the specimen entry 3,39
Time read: 2,06
